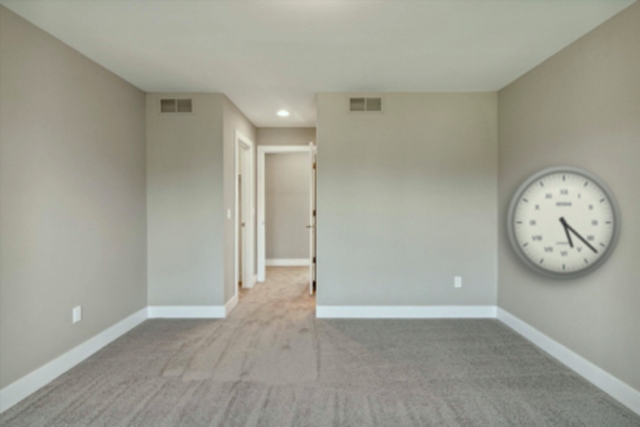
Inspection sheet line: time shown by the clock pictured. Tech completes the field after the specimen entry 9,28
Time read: 5,22
